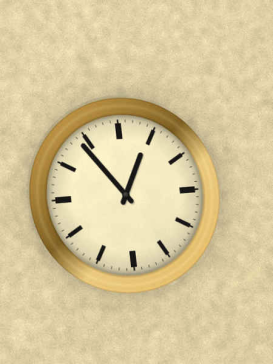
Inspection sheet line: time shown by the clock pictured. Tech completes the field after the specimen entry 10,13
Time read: 12,54
